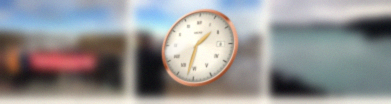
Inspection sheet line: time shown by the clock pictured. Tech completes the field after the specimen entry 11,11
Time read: 1,32
